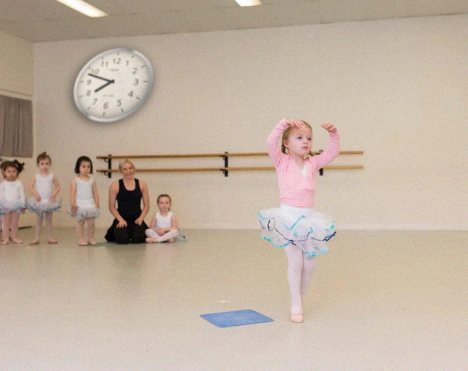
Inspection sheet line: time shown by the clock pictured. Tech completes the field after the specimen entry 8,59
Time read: 7,48
